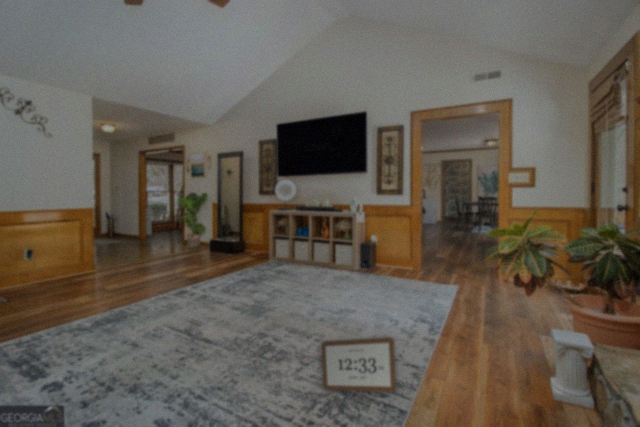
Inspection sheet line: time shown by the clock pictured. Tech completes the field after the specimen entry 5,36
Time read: 12,33
